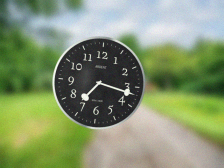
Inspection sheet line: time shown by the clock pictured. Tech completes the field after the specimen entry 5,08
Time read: 7,17
